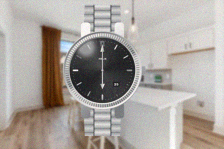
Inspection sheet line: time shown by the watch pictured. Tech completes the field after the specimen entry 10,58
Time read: 6,00
